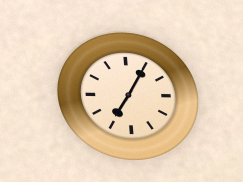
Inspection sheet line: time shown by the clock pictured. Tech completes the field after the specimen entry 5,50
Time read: 7,05
